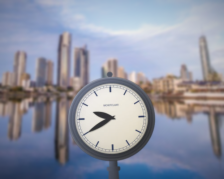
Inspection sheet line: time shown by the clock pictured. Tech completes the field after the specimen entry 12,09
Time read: 9,40
